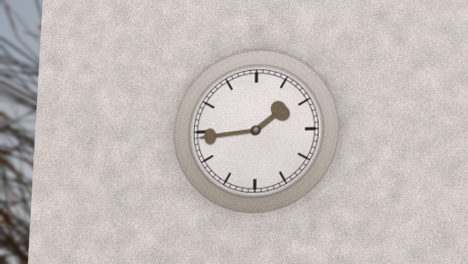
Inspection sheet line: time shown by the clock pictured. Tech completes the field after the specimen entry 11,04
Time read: 1,44
